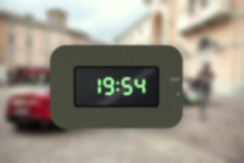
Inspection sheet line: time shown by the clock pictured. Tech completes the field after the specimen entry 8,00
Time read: 19,54
